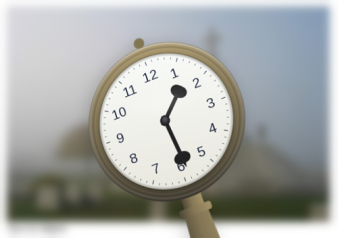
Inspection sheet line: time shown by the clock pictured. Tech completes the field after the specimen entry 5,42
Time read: 1,29
